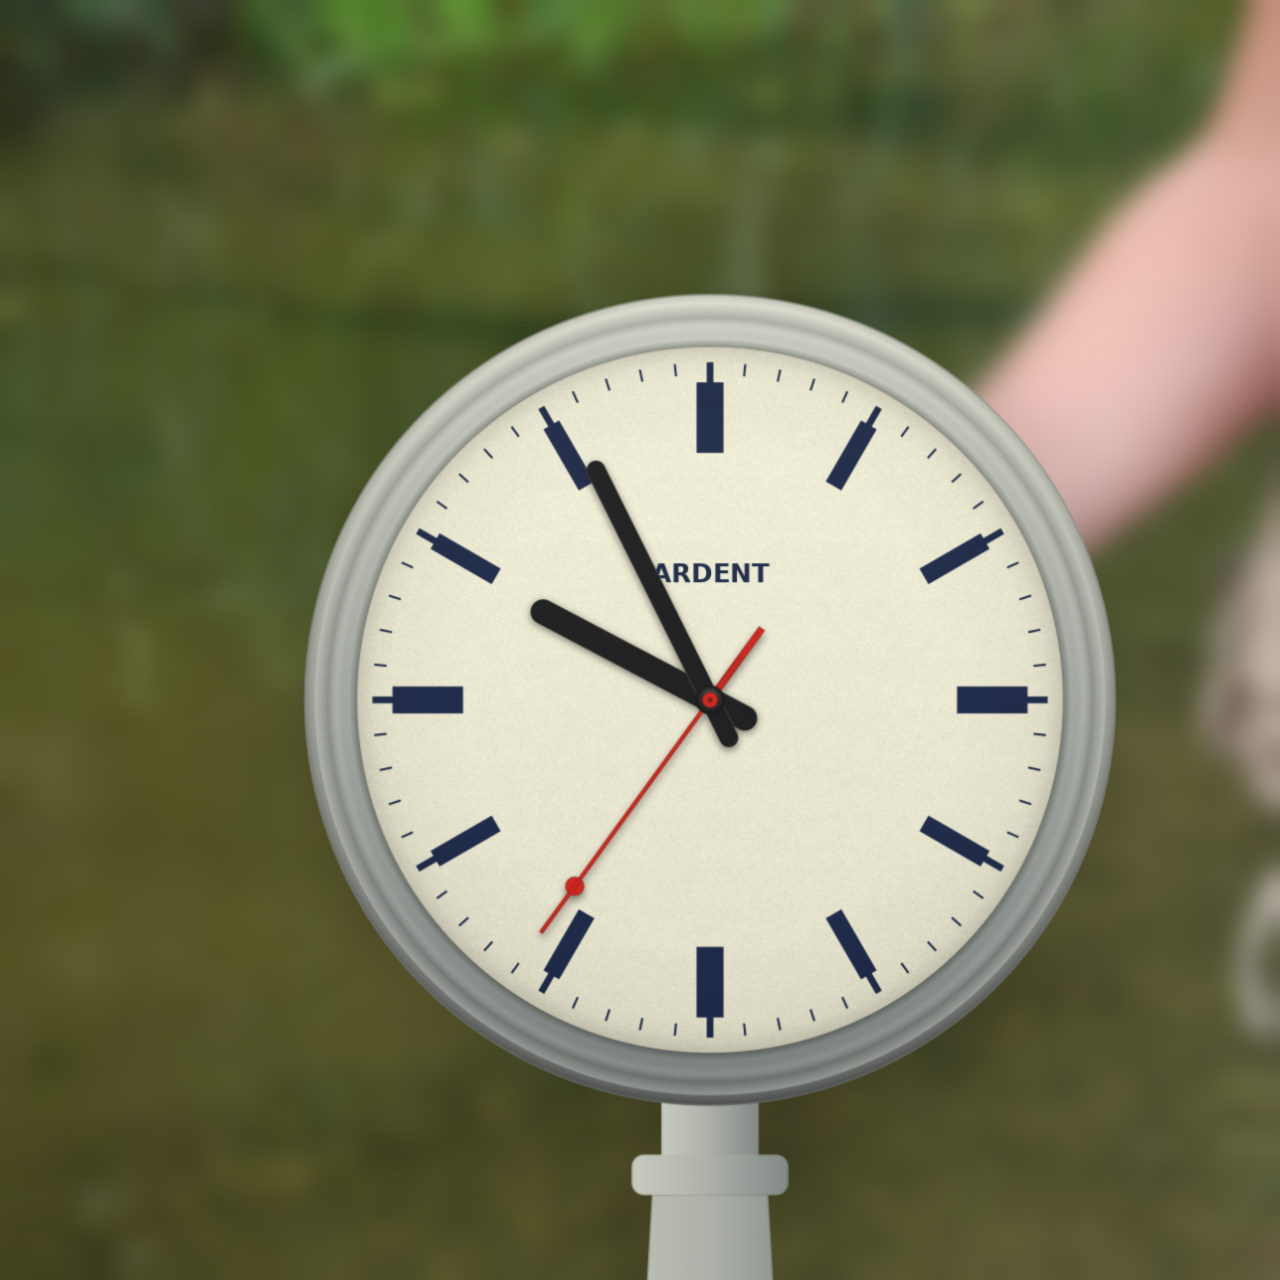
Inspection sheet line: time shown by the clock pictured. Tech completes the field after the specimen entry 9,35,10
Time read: 9,55,36
